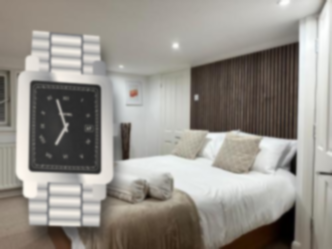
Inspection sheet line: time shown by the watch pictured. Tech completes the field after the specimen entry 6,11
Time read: 6,57
